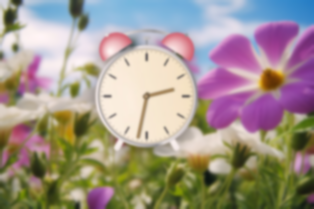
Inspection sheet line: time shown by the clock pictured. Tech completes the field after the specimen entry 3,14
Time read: 2,32
